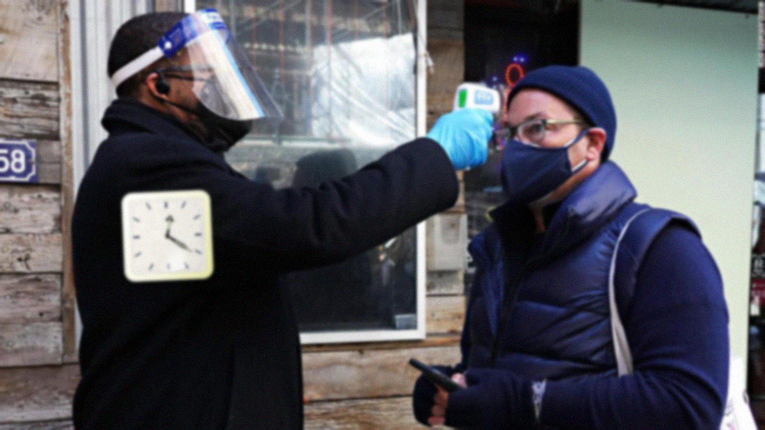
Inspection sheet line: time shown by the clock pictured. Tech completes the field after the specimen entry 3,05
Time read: 12,21
